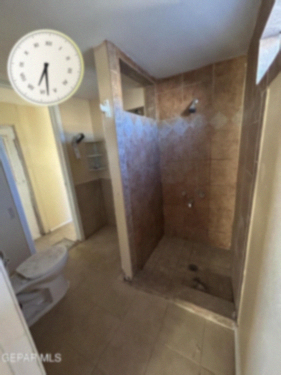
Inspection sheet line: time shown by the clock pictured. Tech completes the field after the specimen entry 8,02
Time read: 6,28
